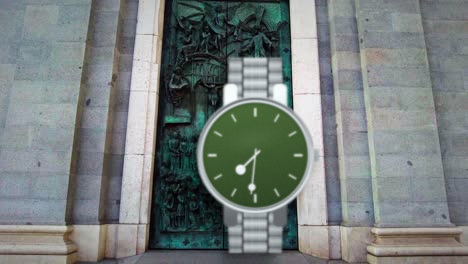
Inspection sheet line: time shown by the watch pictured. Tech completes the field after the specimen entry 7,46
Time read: 7,31
